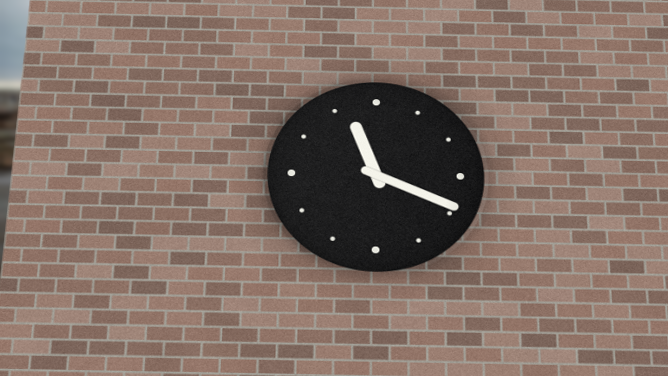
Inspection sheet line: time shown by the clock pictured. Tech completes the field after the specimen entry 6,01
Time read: 11,19
